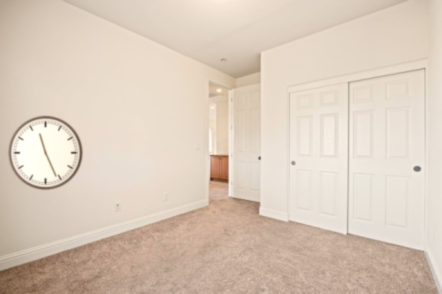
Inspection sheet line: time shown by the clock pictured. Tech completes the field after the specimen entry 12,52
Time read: 11,26
